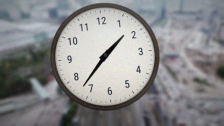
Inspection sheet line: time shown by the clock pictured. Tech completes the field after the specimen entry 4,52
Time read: 1,37
